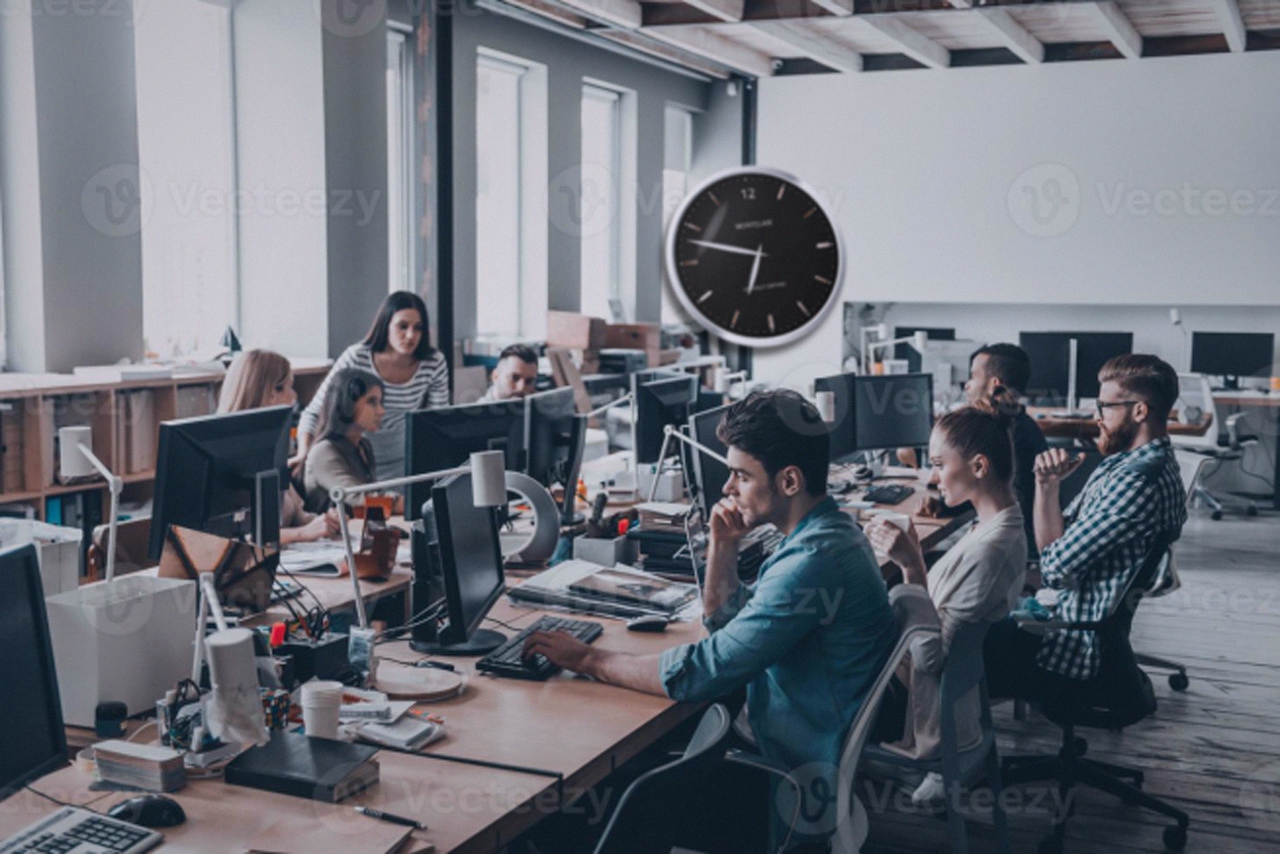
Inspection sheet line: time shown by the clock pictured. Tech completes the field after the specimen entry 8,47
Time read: 6,48
